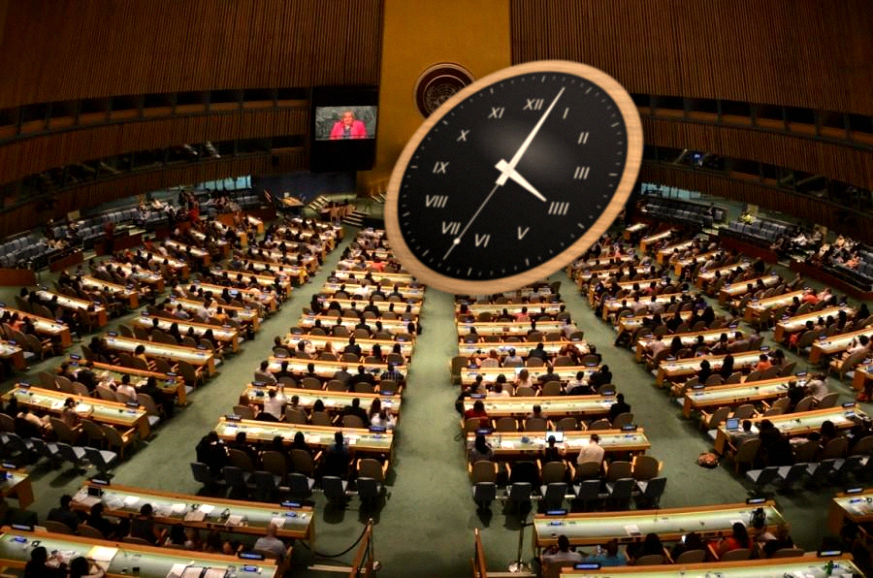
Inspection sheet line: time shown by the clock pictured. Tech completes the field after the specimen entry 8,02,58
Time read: 4,02,33
